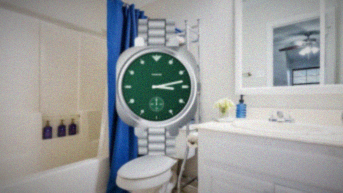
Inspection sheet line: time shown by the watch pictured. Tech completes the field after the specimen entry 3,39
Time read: 3,13
